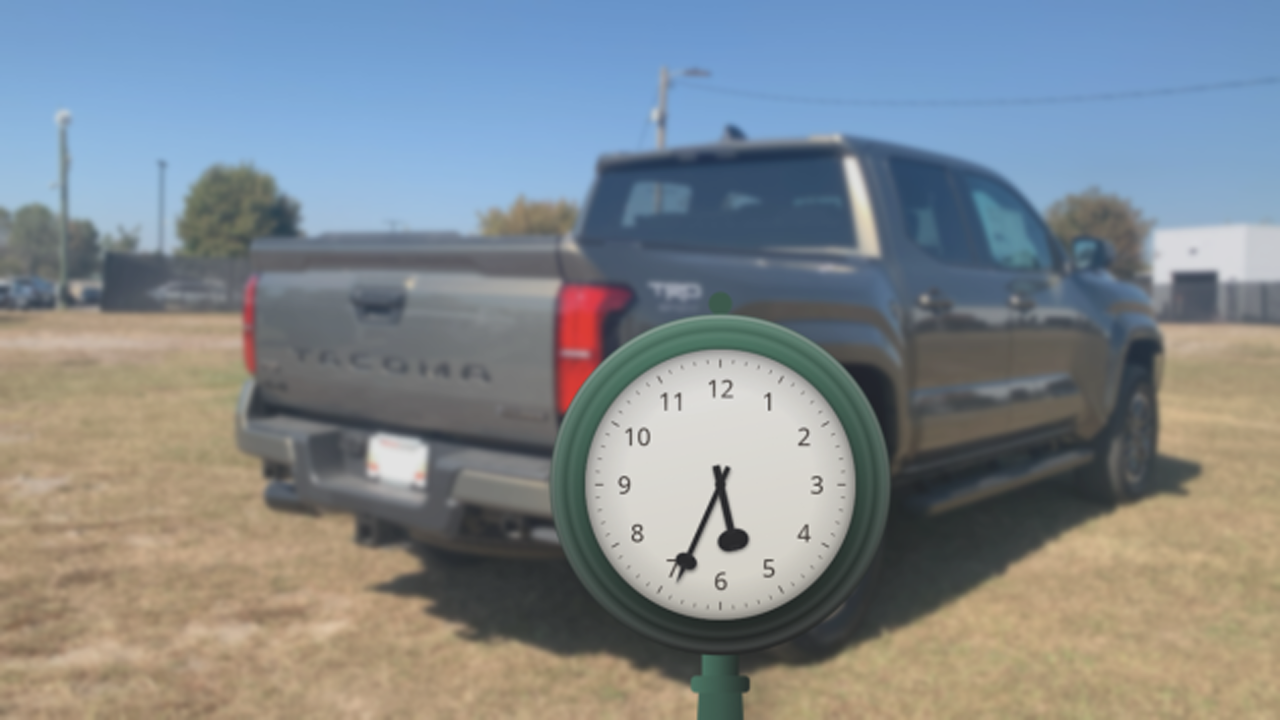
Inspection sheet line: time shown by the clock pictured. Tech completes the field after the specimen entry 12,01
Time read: 5,34
